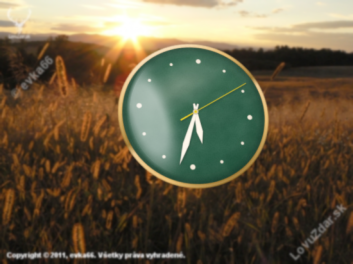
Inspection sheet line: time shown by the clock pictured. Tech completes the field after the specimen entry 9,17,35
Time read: 5,32,09
